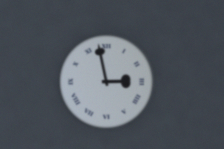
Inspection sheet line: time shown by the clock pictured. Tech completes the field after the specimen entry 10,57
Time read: 2,58
